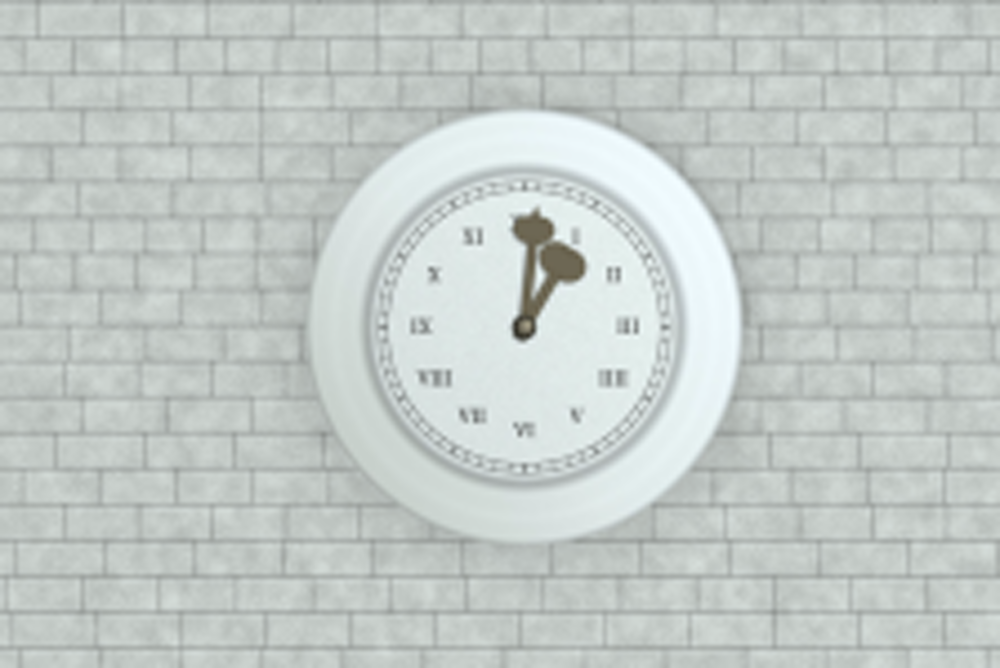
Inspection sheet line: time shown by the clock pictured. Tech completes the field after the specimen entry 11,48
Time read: 1,01
